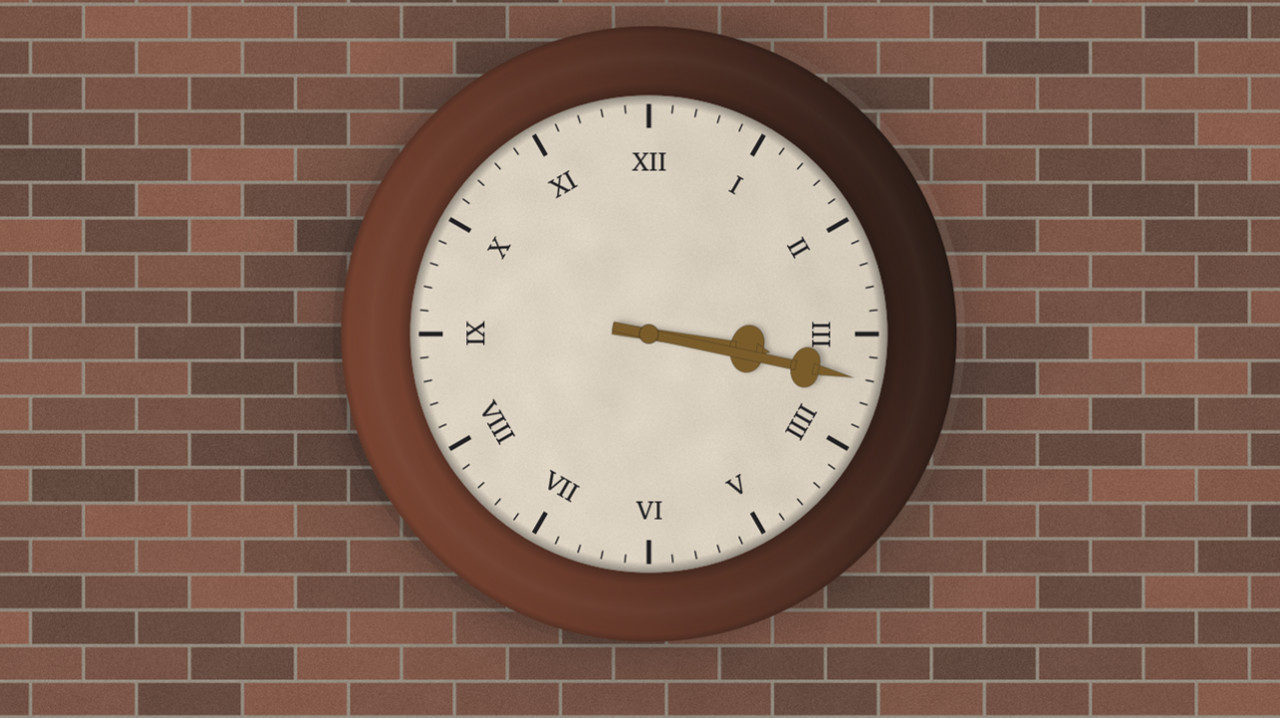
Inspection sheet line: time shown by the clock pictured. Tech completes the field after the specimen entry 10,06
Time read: 3,17
